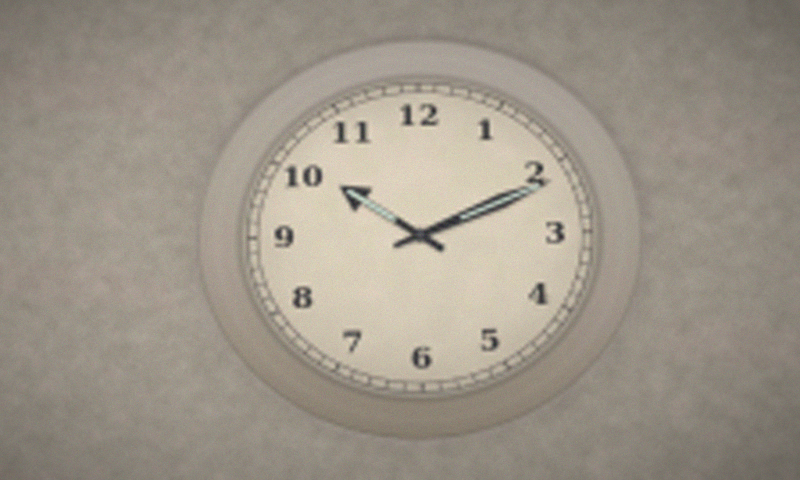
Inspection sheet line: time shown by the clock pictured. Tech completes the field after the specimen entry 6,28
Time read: 10,11
